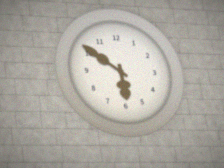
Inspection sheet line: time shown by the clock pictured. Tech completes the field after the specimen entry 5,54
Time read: 5,51
